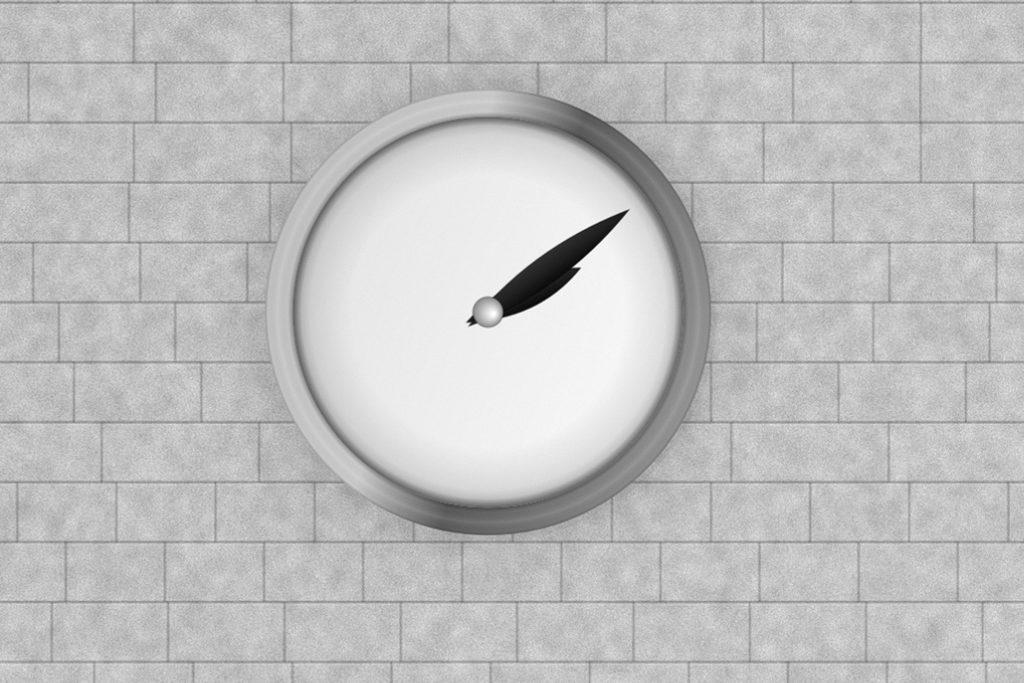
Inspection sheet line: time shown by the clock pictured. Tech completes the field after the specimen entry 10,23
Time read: 2,09
